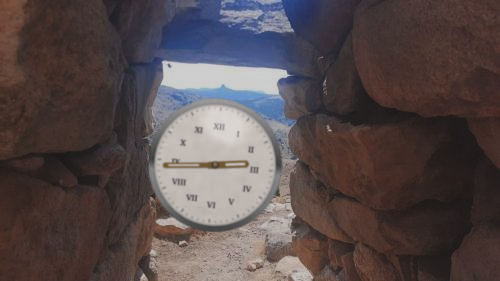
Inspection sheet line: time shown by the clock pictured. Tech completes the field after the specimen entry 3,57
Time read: 2,44
